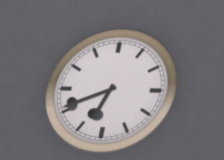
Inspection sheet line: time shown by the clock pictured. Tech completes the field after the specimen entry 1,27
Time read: 6,41
